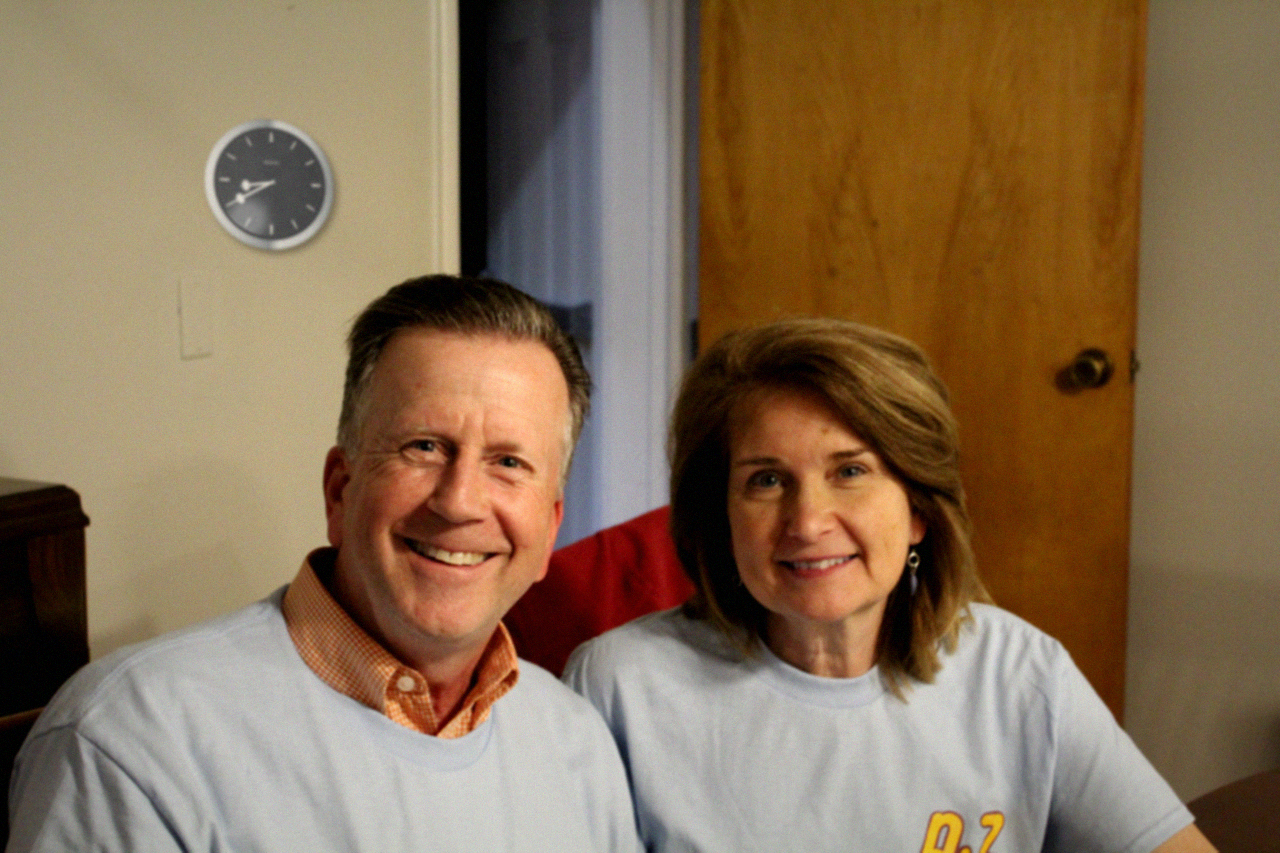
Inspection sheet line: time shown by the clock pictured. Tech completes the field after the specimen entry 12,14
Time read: 8,40
